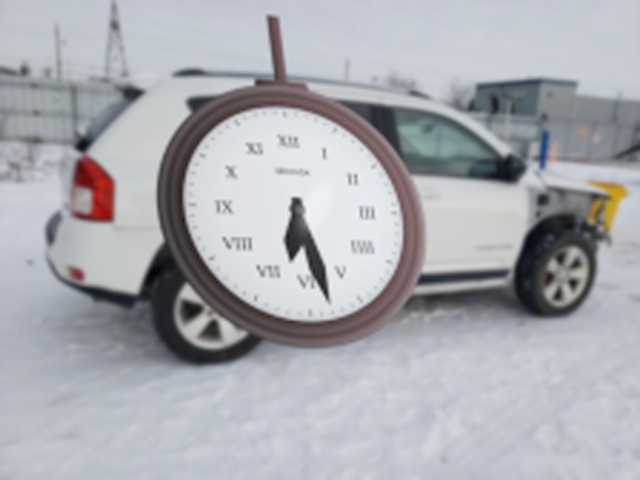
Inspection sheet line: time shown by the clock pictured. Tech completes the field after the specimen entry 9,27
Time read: 6,28
